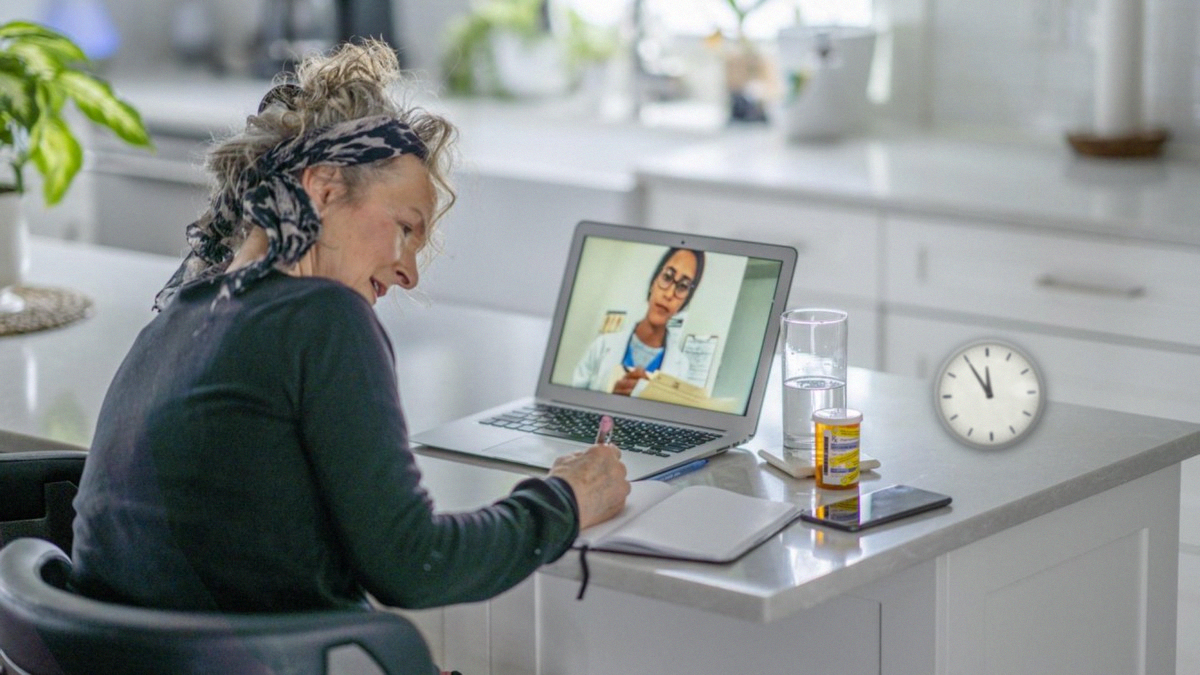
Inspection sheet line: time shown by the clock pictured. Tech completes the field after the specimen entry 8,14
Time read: 11,55
